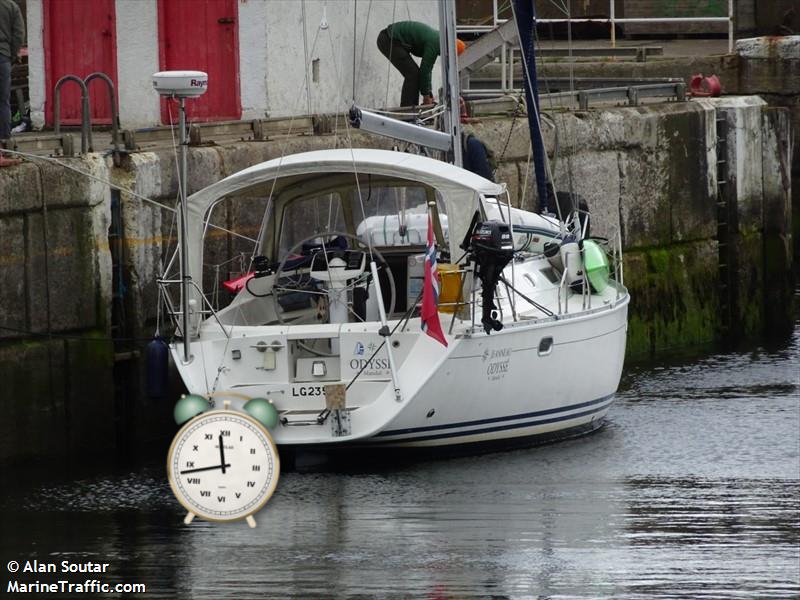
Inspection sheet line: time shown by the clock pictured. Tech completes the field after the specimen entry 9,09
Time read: 11,43
